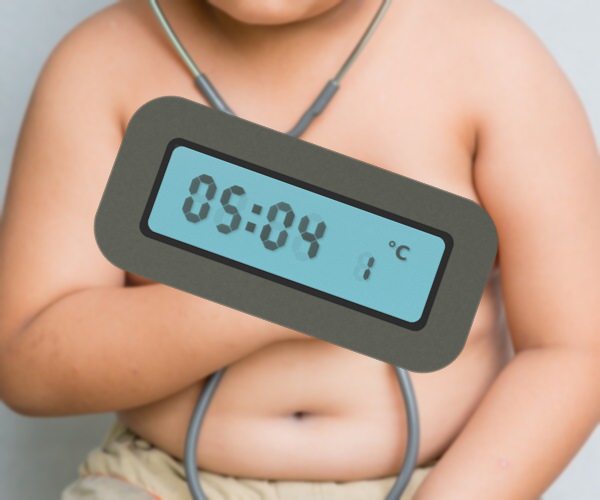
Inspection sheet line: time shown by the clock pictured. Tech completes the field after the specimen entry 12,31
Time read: 5,04
